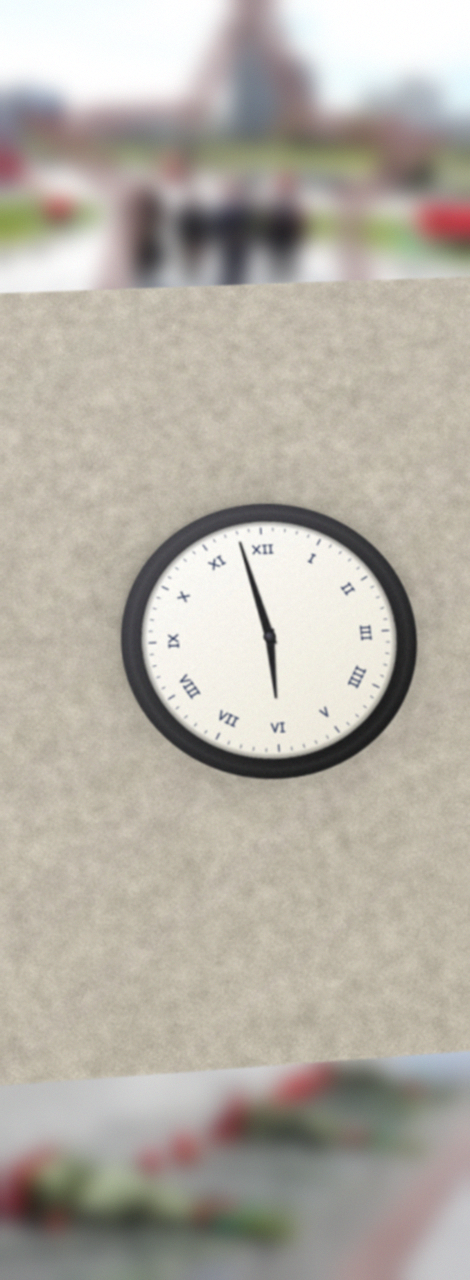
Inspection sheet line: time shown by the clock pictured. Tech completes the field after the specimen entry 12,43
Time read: 5,58
